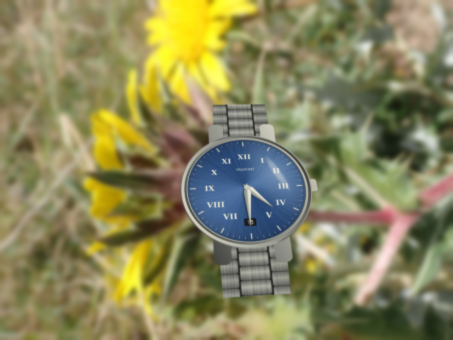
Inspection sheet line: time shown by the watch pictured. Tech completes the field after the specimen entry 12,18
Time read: 4,30
